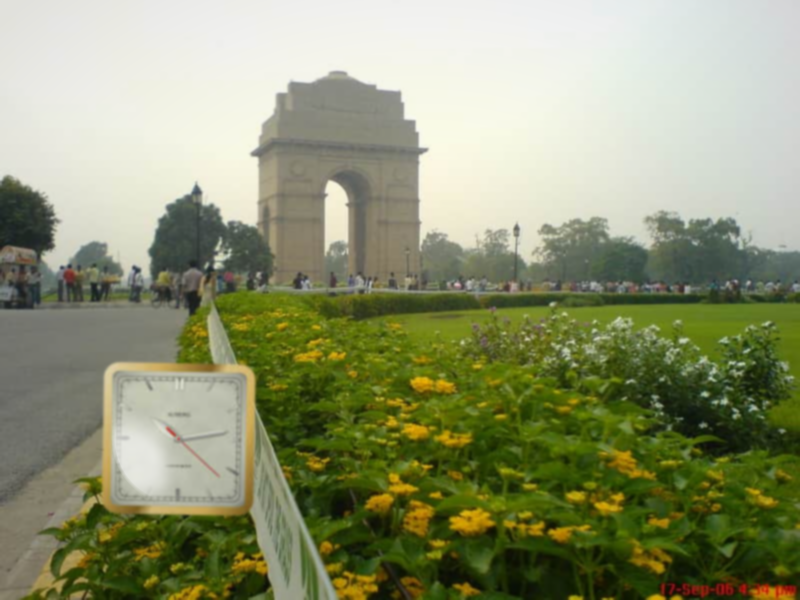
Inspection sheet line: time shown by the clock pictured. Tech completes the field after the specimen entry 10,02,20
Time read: 10,13,22
